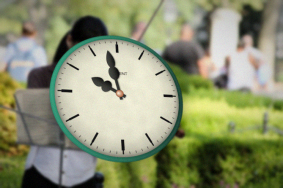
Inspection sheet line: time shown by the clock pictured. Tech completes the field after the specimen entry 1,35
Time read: 9,58
